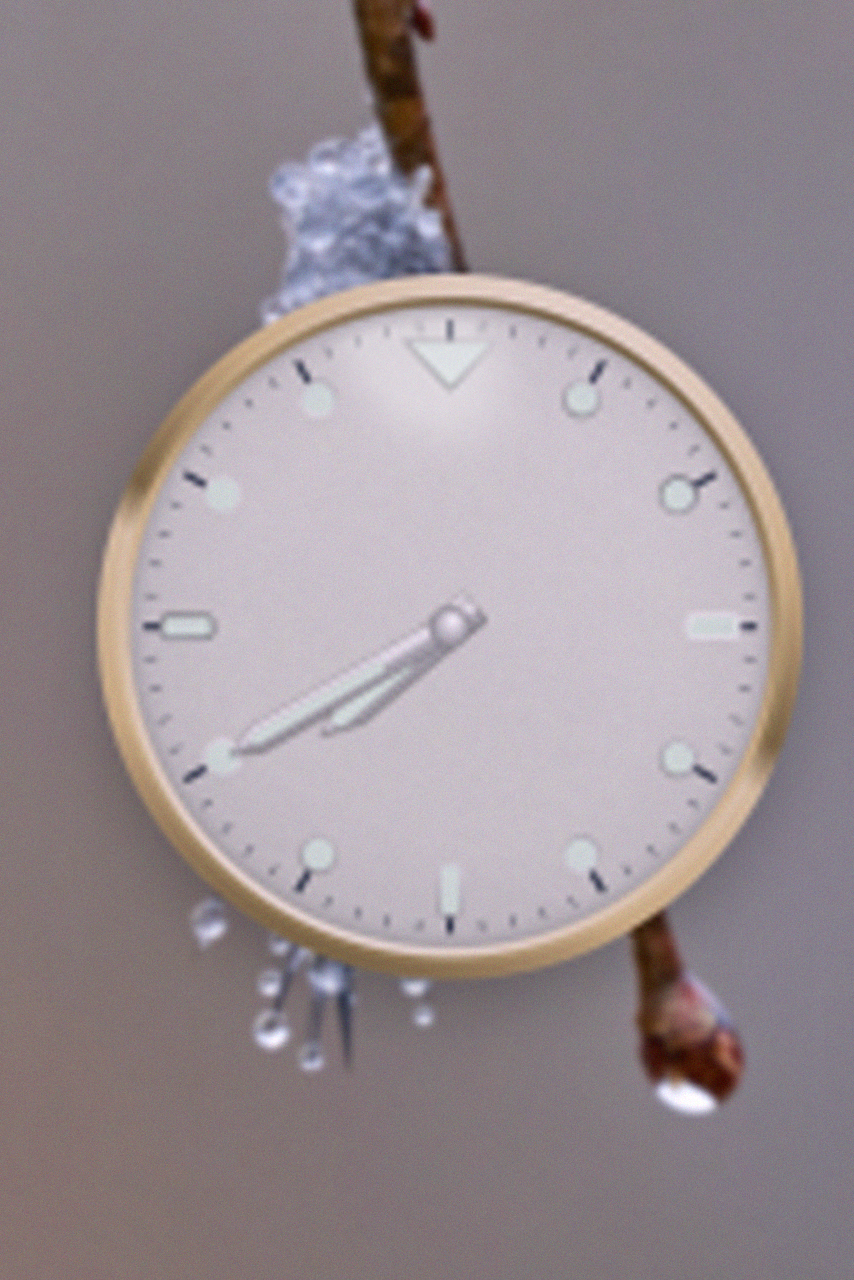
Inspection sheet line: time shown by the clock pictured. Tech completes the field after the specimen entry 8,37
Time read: 7,40
